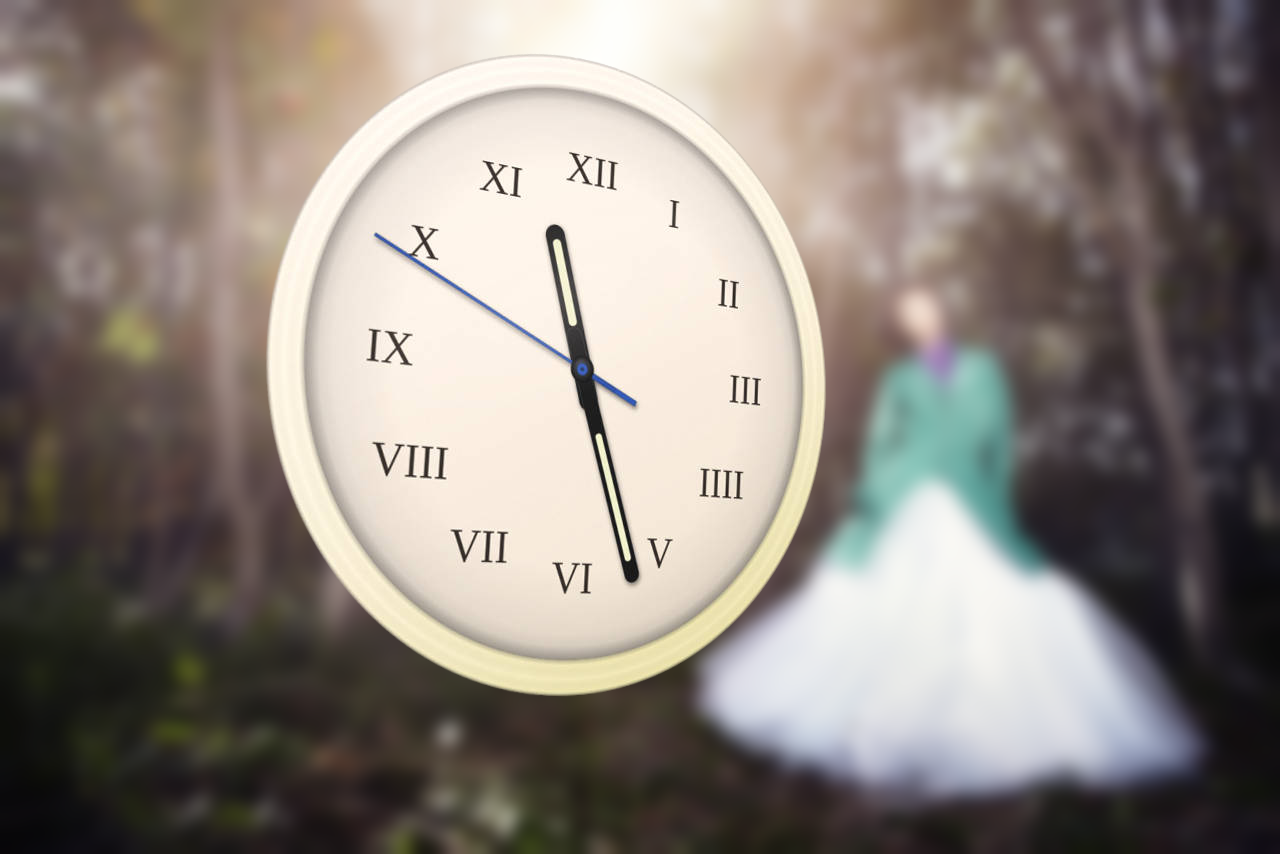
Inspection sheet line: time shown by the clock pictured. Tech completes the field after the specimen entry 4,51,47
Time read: 11,26,49
